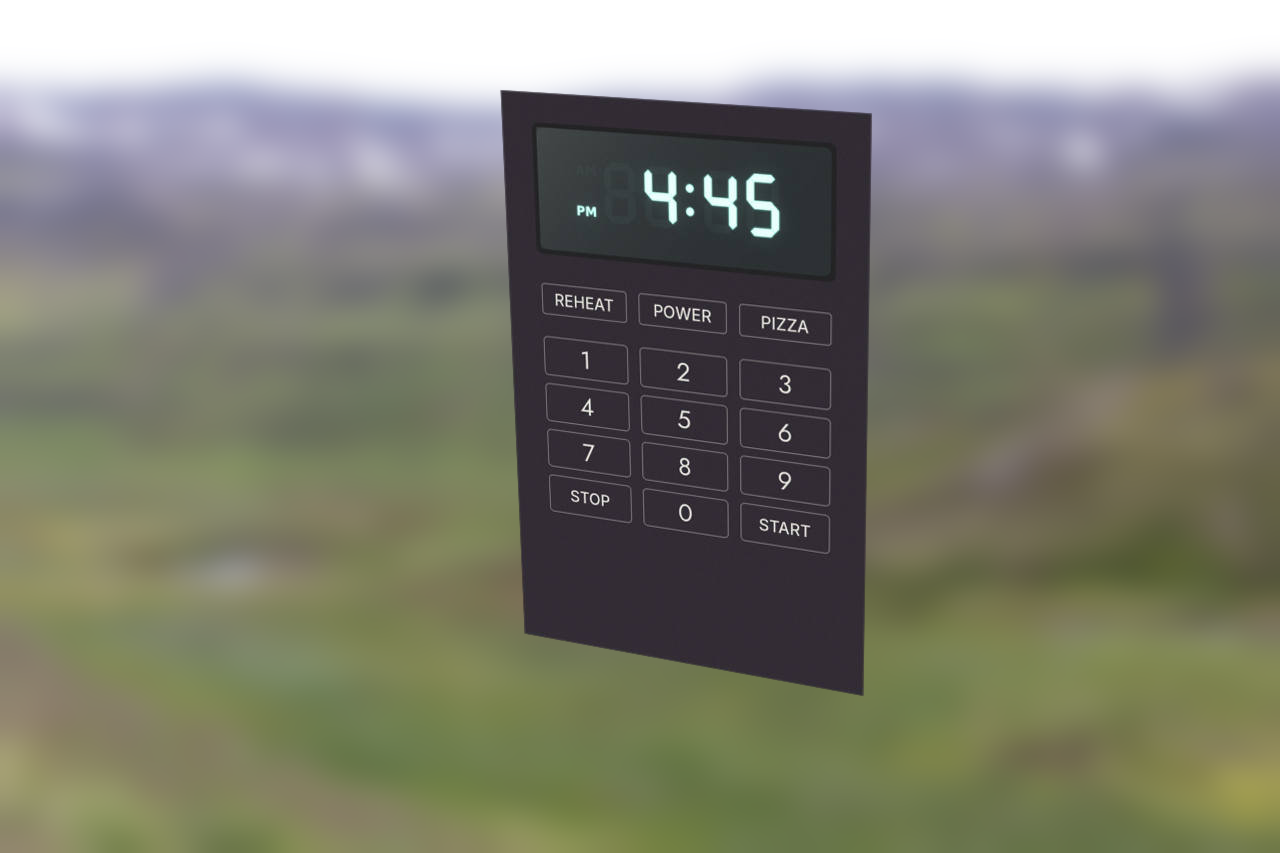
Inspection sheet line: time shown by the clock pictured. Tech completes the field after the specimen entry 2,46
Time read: 4,45
